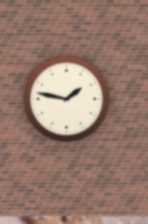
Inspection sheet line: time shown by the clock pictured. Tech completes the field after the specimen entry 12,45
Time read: 1,47
